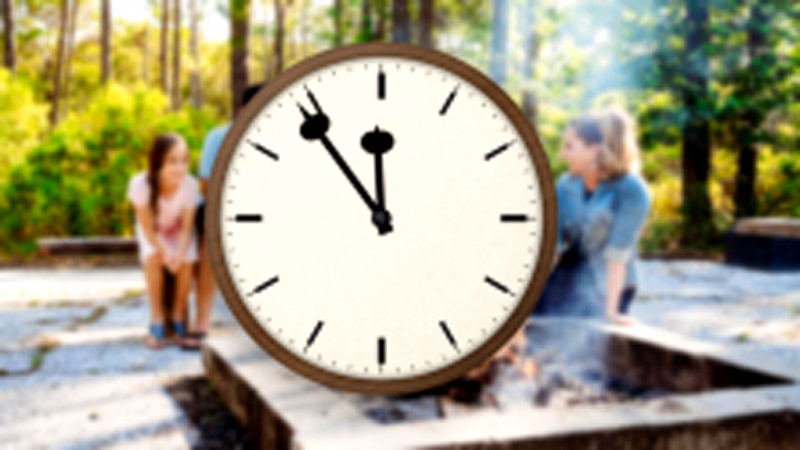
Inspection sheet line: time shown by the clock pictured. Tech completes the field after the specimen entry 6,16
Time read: 11,54
